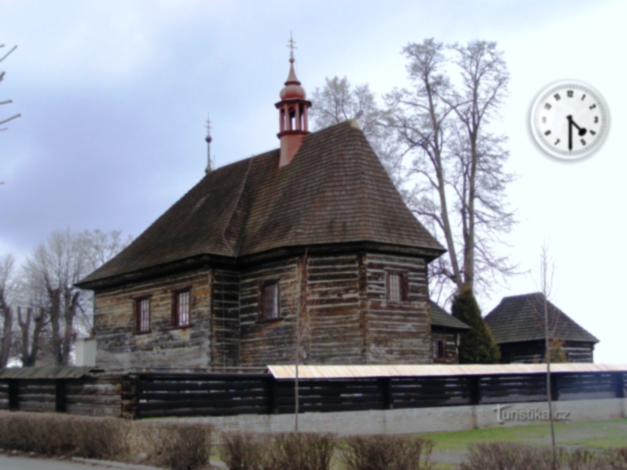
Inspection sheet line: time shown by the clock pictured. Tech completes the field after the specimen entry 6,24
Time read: 4,30
